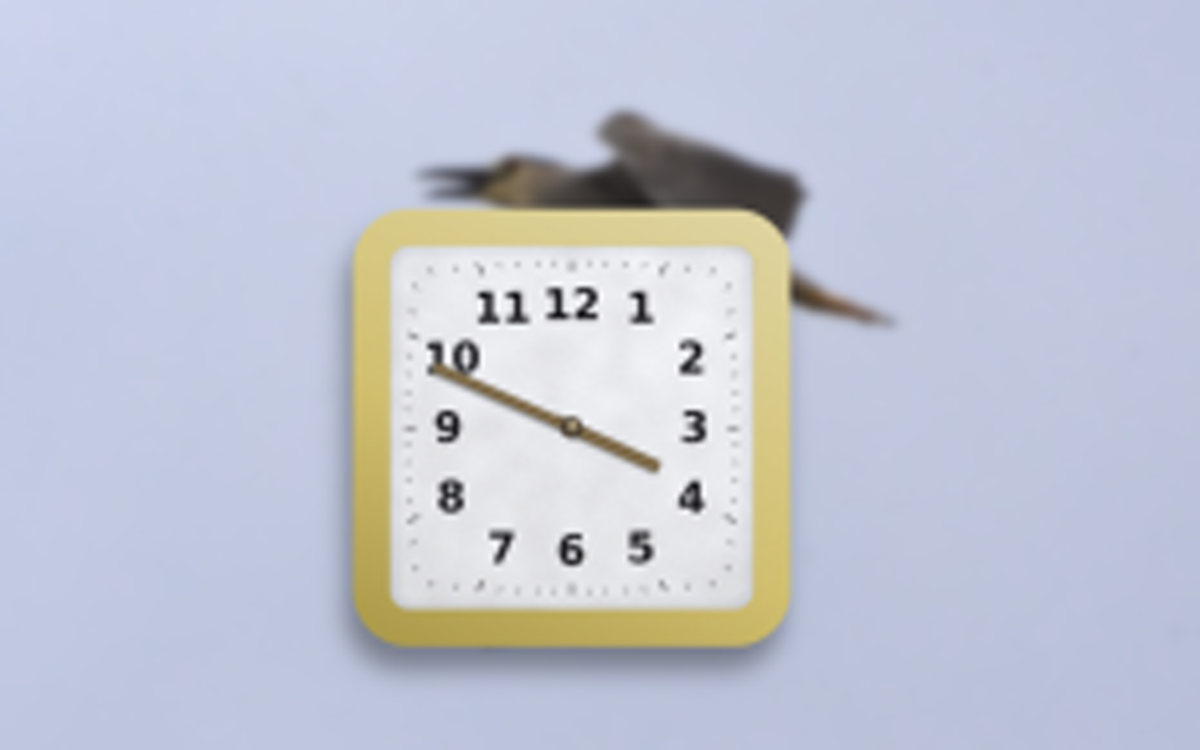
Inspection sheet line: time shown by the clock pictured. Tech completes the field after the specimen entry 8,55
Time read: 3,49
